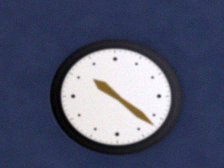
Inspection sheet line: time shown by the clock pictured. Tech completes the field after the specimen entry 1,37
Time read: 10,22
